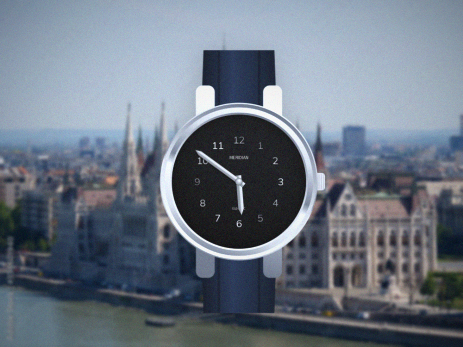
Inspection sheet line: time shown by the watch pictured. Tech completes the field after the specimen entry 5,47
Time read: 5,51
